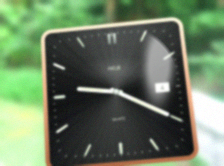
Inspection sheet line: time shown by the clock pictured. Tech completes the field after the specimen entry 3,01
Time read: 9,20
